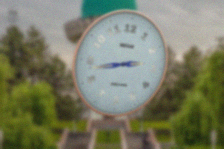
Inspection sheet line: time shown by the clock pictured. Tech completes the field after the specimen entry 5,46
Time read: 2,43
